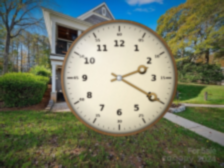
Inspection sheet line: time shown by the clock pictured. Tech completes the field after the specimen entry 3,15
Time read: 2,20
